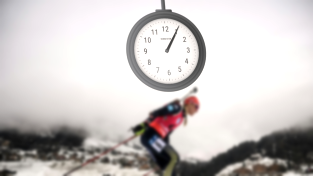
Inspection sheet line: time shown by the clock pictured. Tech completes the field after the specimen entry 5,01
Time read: 1,05
